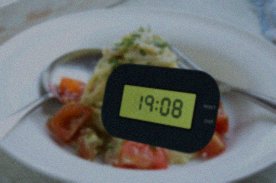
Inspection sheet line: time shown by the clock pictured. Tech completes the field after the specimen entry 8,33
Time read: 19,08
